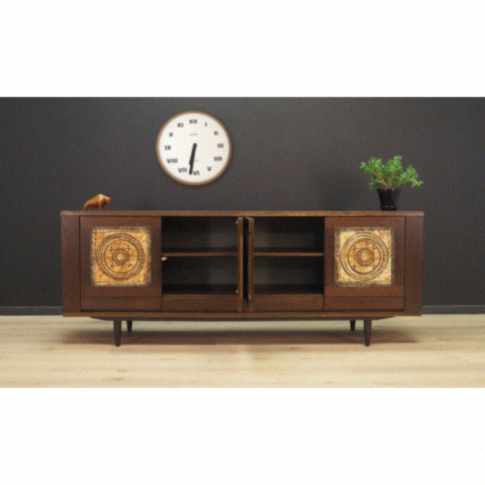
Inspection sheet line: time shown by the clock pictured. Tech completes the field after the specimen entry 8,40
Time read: 6,32
